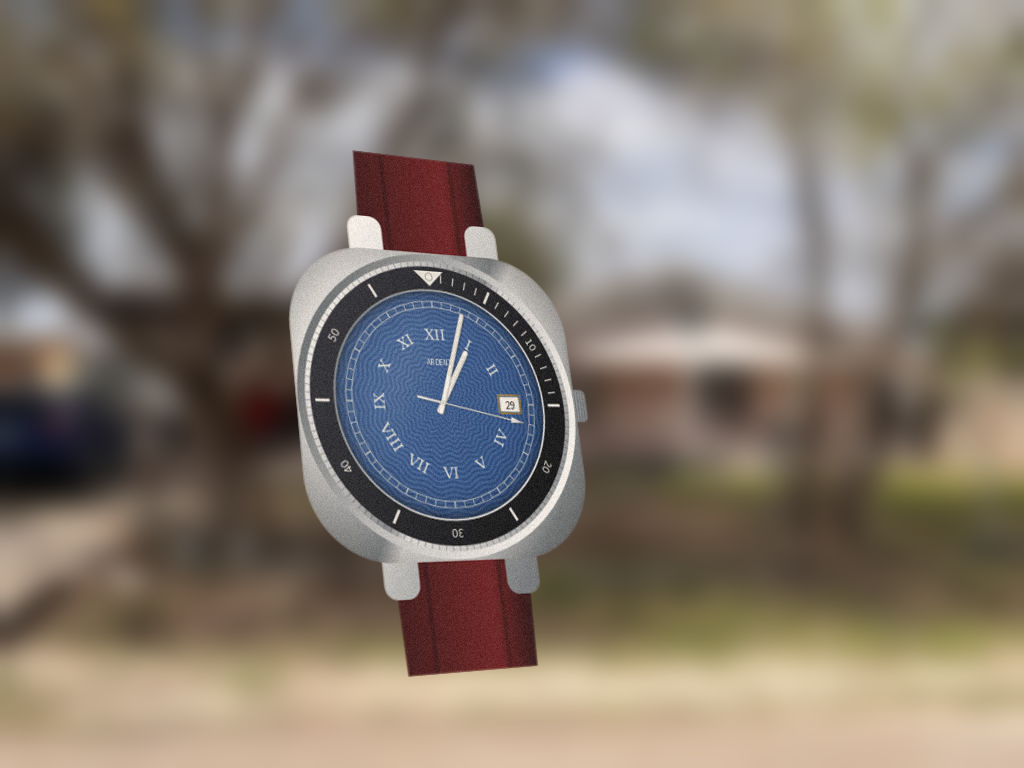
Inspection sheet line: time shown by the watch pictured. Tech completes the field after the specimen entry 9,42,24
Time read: 1,03,17
